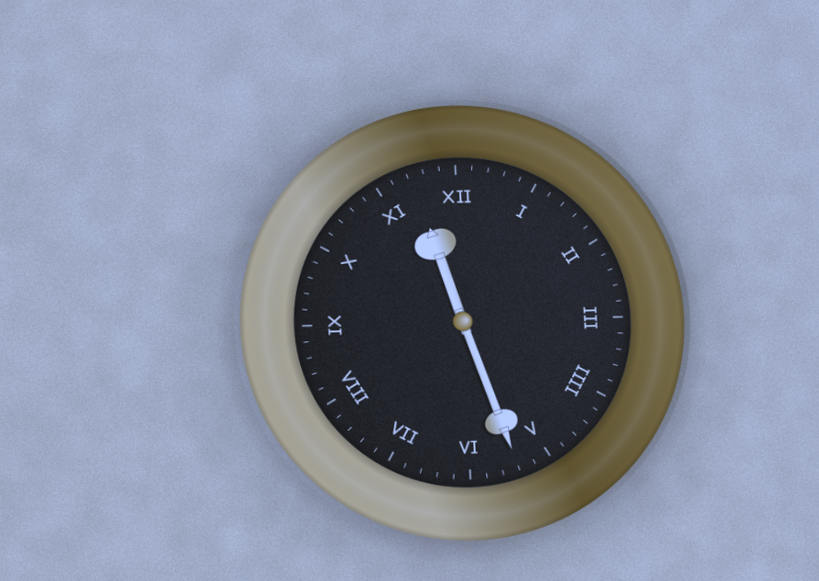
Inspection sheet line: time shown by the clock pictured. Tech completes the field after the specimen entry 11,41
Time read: 11,27
